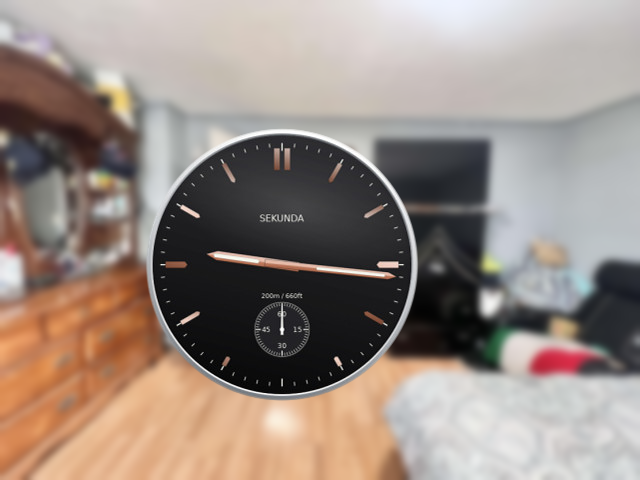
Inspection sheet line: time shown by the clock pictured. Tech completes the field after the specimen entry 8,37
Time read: 9,16
